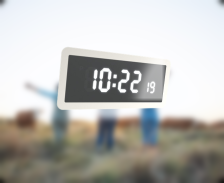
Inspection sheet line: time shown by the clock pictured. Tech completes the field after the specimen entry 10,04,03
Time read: 10,22,19
